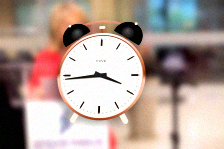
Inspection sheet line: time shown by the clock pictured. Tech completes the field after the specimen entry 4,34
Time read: 3,44
